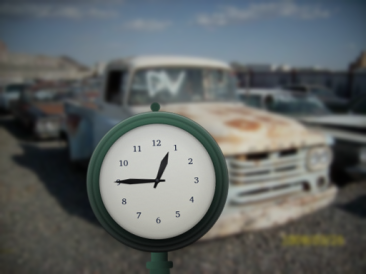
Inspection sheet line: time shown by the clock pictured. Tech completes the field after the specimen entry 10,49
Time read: 12,45
